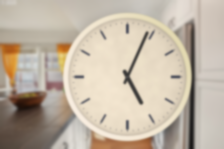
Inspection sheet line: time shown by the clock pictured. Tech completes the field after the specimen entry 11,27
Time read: 5,04
